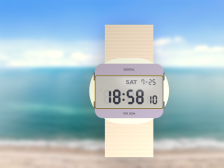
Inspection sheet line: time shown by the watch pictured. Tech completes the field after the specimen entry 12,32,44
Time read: 18,58,10
